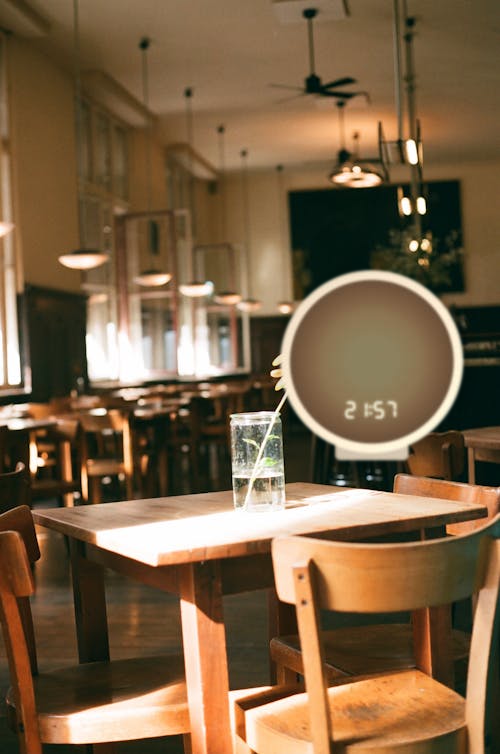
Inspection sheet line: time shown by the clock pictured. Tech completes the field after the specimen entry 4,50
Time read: 21,57
